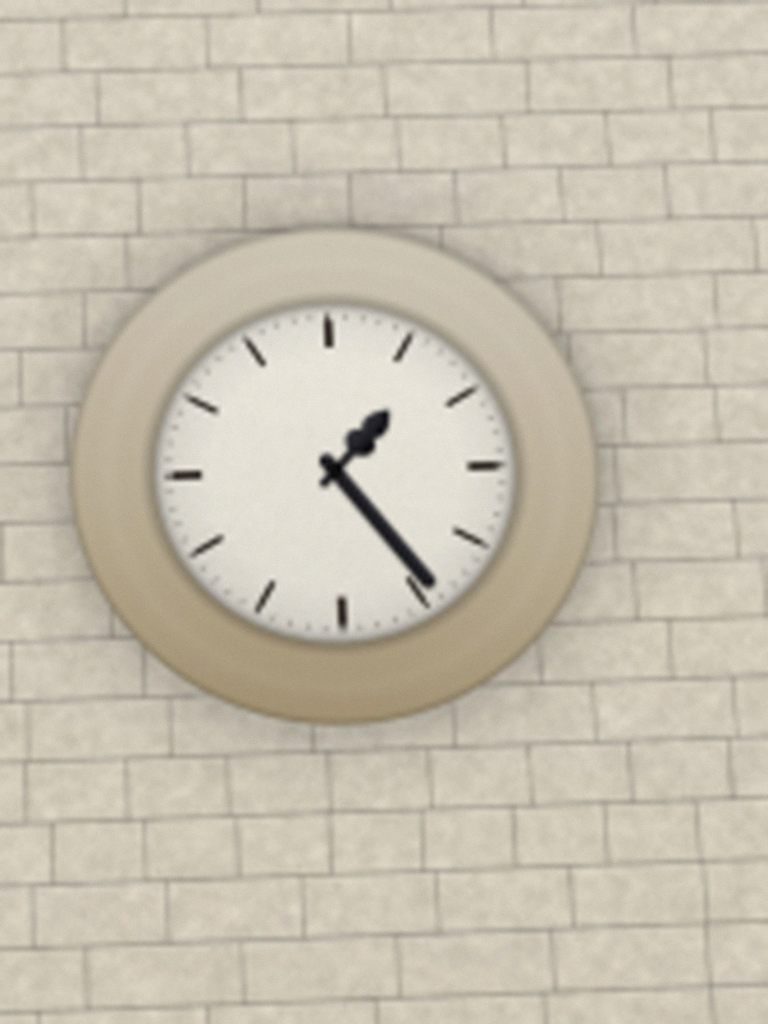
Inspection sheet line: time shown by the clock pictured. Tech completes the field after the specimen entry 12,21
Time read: 1,24
